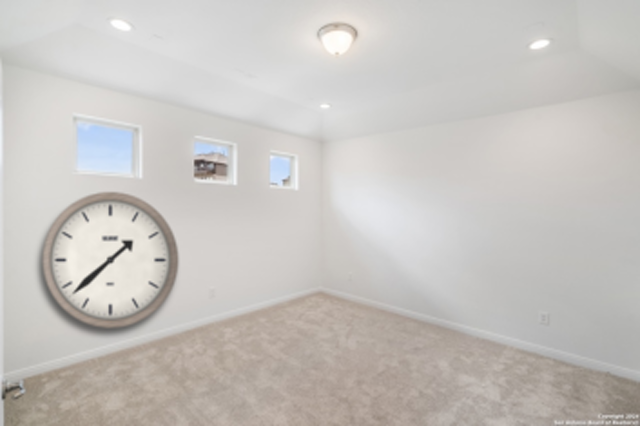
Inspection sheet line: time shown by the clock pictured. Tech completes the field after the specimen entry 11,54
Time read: 1,38
